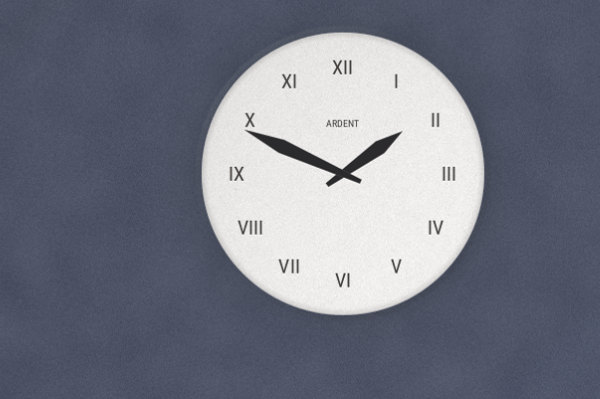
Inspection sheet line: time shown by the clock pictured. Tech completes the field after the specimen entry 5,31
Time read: 1,49
